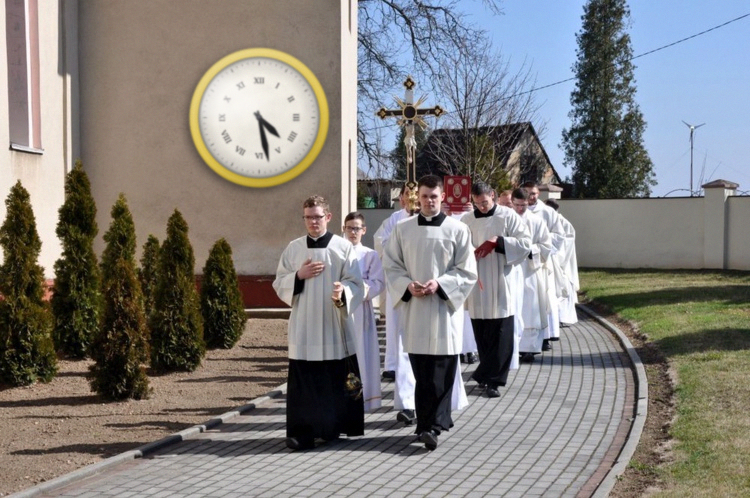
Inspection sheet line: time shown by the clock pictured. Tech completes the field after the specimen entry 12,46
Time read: 4,28
